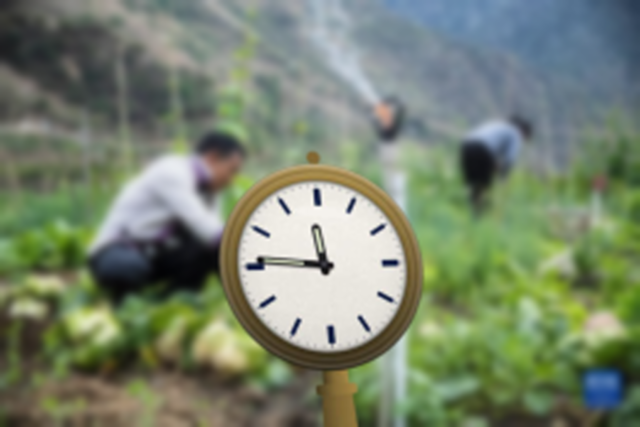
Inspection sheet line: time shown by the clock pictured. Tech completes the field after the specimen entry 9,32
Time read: 11,46
